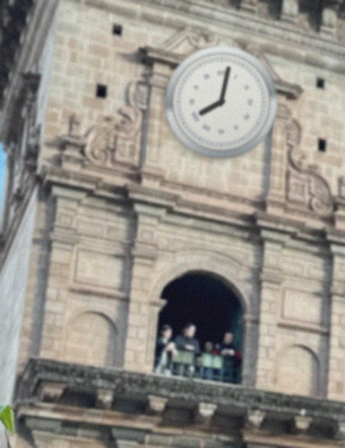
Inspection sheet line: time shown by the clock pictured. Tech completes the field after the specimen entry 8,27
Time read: 8,02
